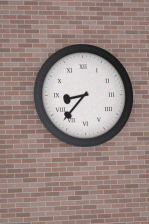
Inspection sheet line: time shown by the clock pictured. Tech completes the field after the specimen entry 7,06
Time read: 8,37
